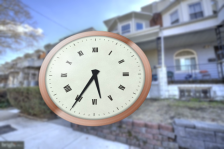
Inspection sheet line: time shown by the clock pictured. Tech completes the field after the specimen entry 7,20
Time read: 5,35
